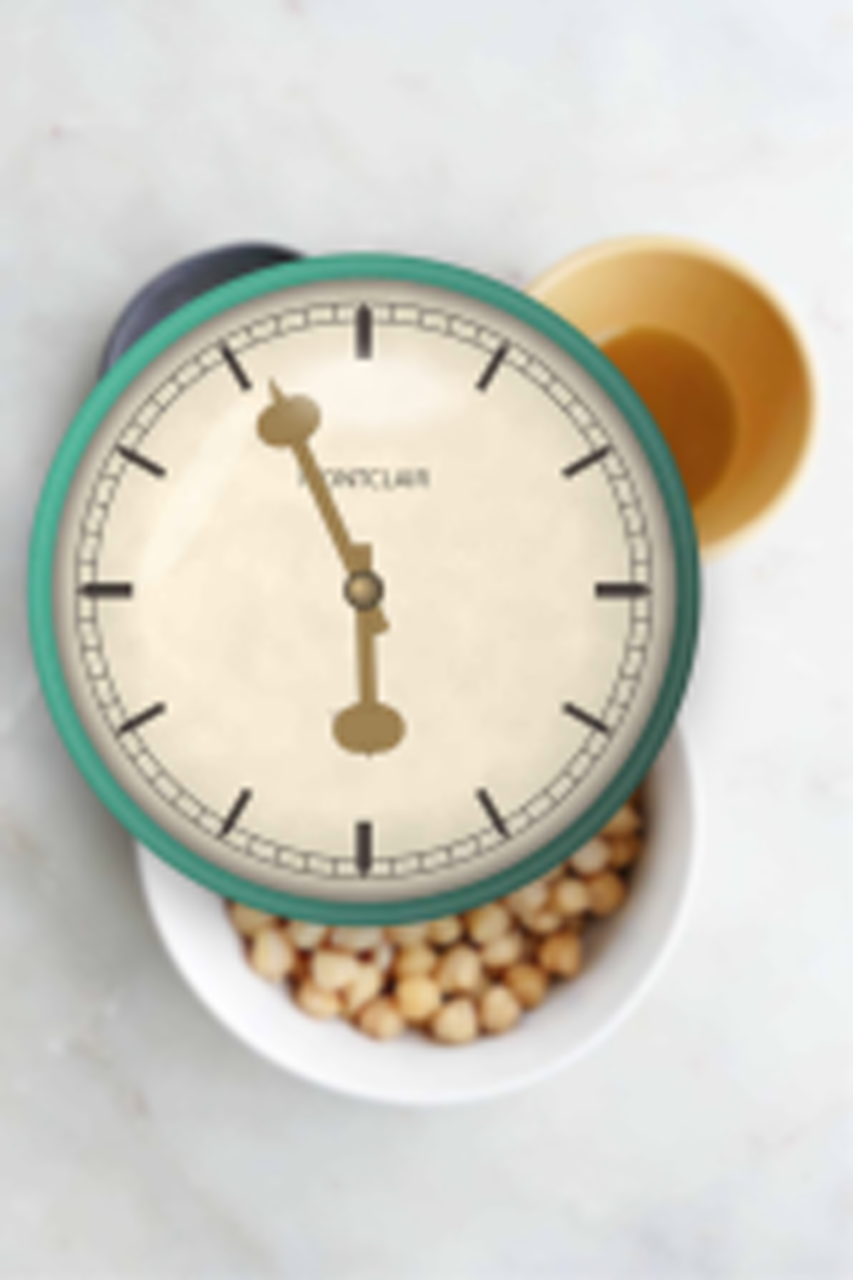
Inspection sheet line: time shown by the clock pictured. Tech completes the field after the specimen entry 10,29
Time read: 5,56
